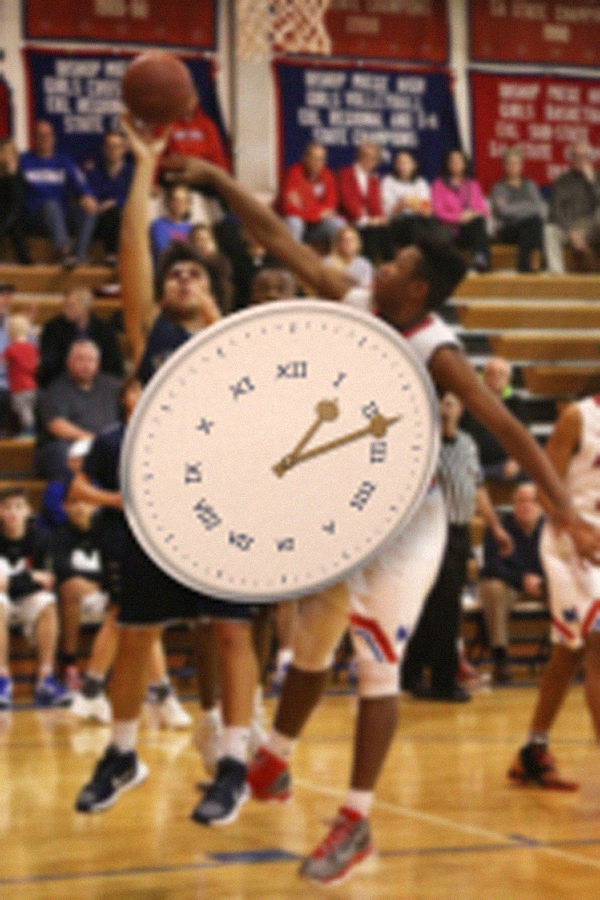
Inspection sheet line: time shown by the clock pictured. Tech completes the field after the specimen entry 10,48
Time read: 1,12
